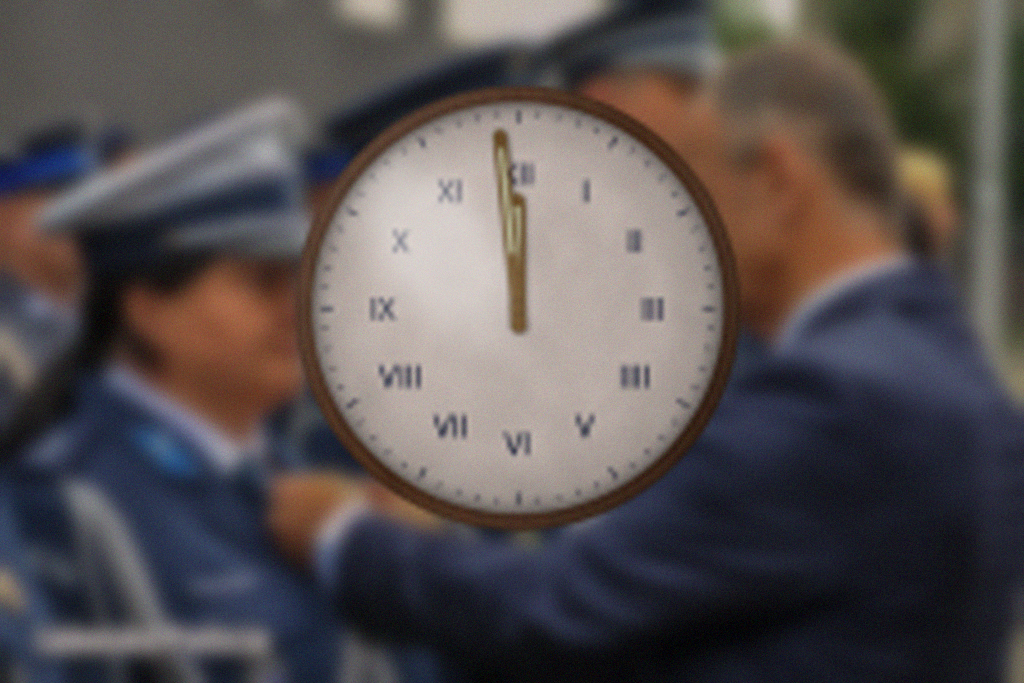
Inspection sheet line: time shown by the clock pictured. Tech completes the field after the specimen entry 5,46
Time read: 11,59
